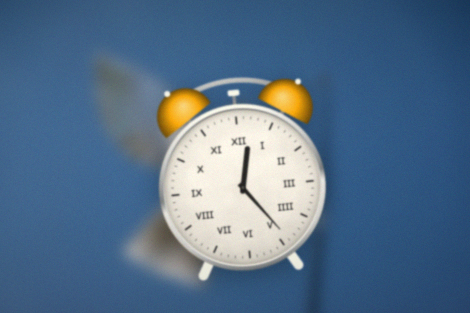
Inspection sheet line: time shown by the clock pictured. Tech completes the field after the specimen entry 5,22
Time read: 12,24
